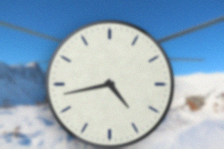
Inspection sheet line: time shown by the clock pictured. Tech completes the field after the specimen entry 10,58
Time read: 4,43
